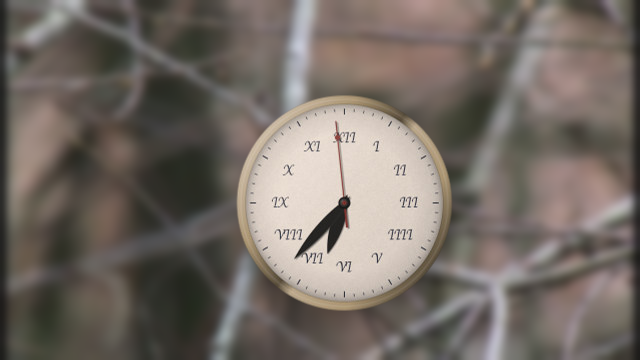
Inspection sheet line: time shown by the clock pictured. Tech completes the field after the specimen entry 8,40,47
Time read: 6,36,59
